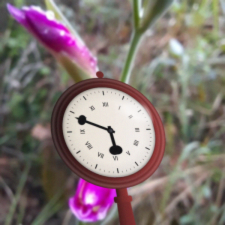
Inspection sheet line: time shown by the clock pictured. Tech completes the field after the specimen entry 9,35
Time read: 5,49
